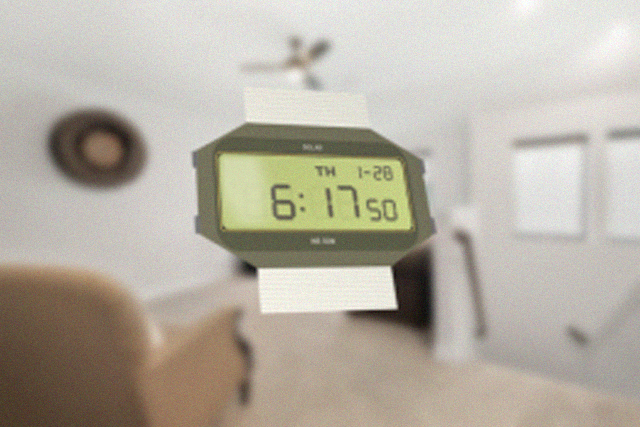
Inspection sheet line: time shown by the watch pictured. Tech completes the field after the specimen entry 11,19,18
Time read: 6,17,50
